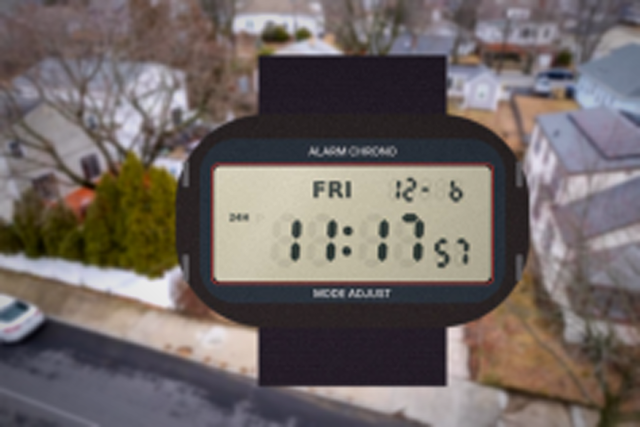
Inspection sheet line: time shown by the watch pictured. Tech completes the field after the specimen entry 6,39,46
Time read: 11,17,57
